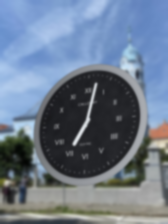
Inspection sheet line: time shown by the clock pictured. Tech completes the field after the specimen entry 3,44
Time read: 7,02
